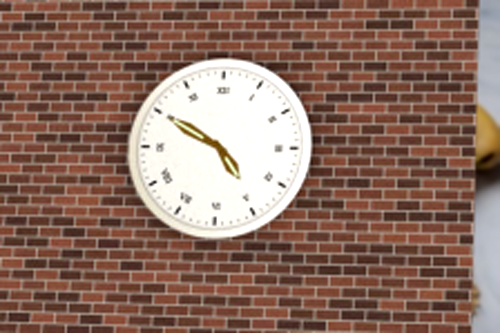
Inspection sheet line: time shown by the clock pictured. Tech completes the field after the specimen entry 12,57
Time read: 4,50
